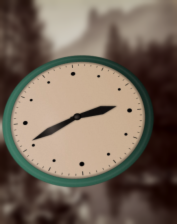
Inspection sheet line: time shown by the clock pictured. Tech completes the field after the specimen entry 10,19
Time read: 2,41
